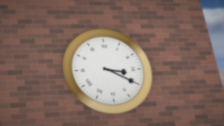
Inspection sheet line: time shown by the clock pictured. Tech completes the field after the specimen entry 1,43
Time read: 3,20
